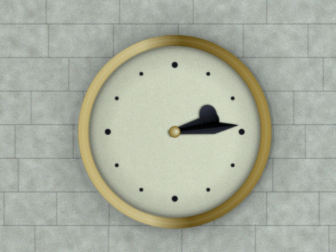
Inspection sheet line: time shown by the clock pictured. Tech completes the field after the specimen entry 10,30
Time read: 2,14
